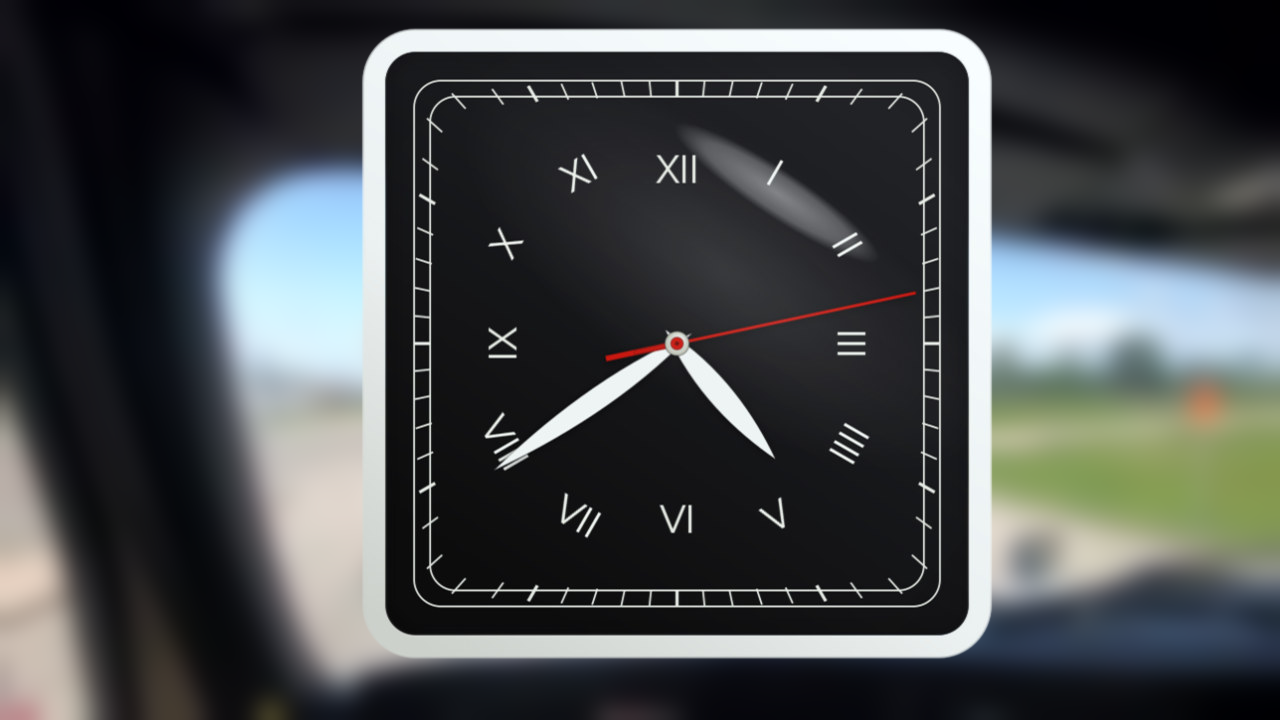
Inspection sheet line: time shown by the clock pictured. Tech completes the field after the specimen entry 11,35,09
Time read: 4,39,13
